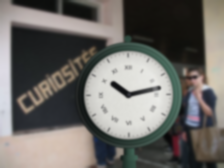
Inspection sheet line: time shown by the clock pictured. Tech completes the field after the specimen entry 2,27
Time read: 10,13
